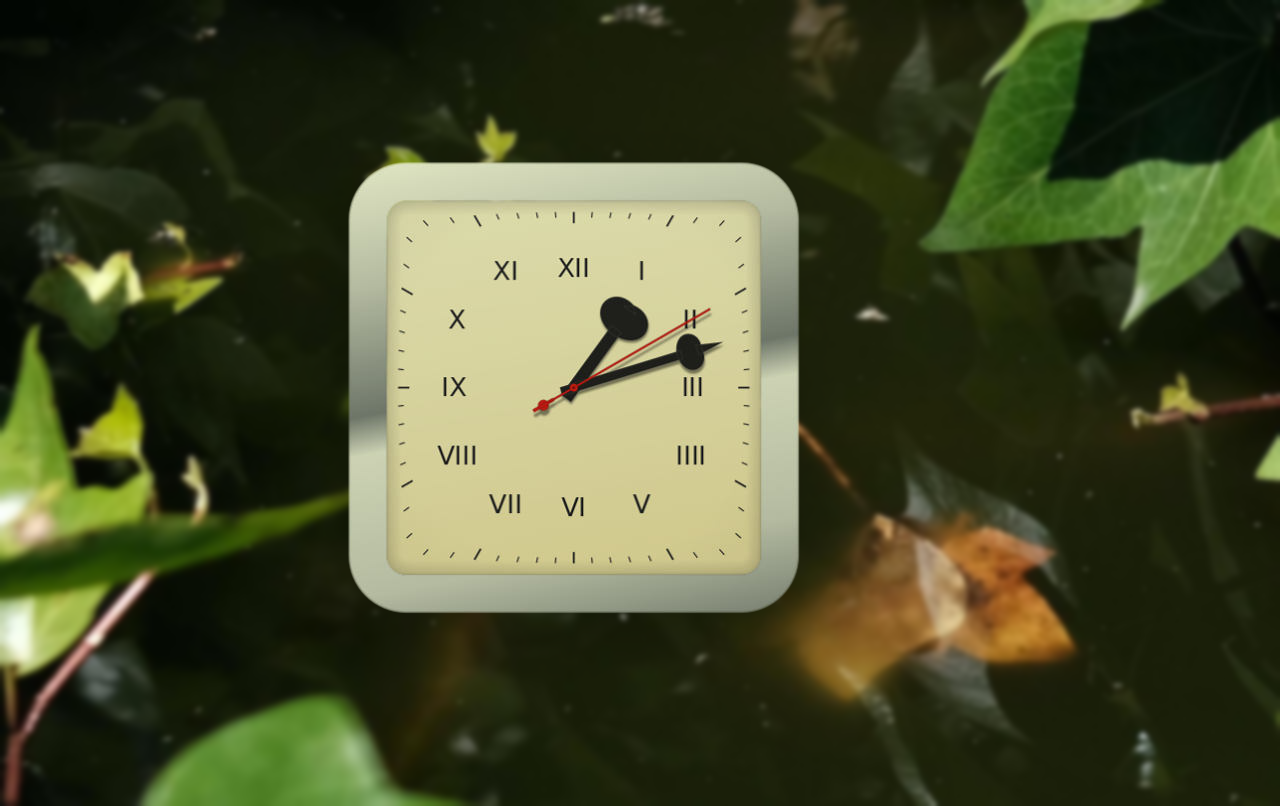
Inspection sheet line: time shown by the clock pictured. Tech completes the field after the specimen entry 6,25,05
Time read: 1,12,10
